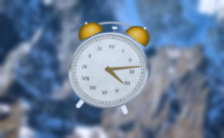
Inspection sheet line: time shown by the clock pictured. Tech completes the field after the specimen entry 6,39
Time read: 4,13
